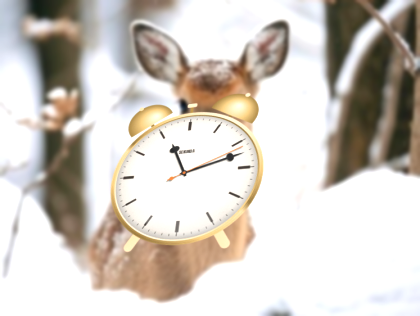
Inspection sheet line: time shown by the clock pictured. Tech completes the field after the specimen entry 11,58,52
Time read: 11,12,11
